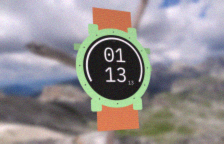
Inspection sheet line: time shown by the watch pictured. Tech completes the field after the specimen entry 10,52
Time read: 1,13
